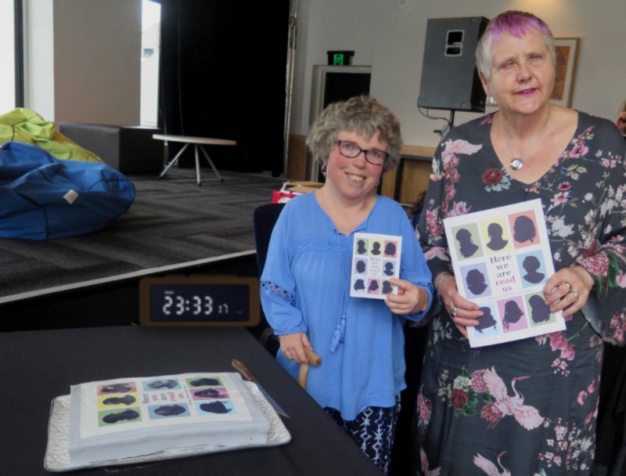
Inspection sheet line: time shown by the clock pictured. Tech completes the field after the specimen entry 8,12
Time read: 23,33
